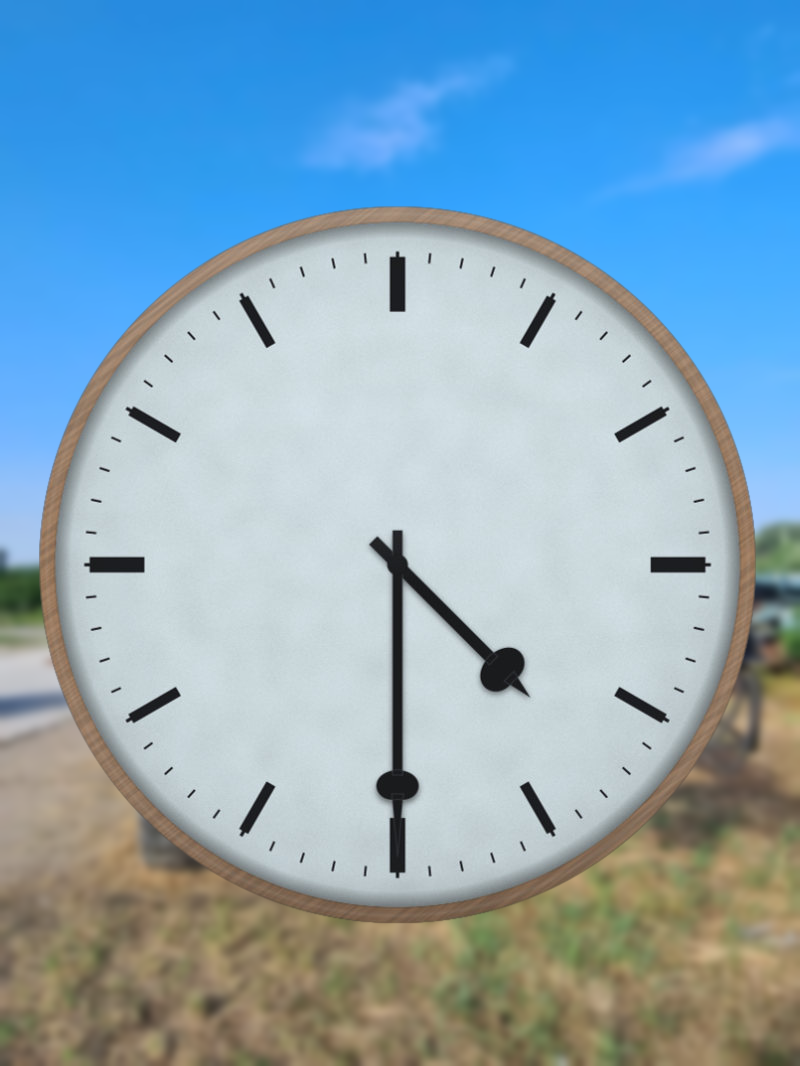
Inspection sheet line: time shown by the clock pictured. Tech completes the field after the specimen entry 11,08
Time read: 4,30
